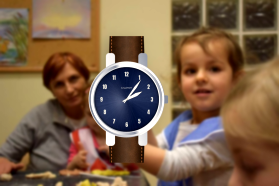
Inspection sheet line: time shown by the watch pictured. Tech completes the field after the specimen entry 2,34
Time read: 2,06
